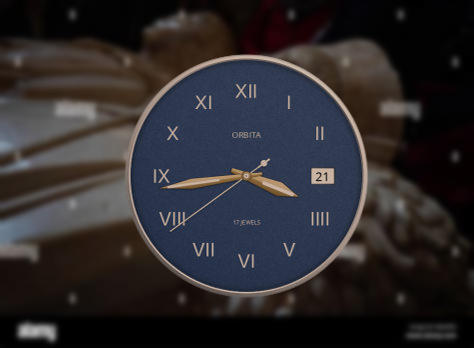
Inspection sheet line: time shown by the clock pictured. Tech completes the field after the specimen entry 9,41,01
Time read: 3,43,39
